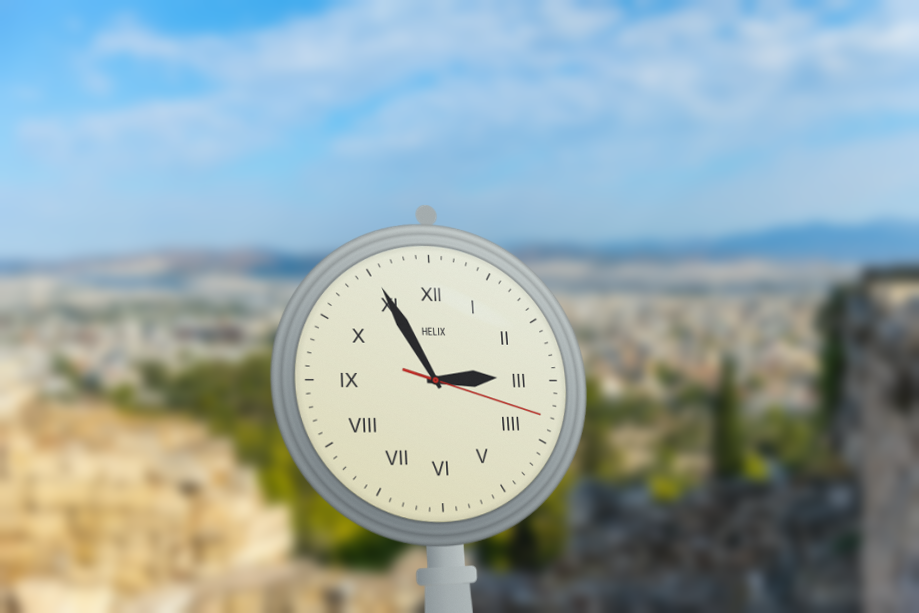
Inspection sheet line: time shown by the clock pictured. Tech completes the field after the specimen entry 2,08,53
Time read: 2,55,18
